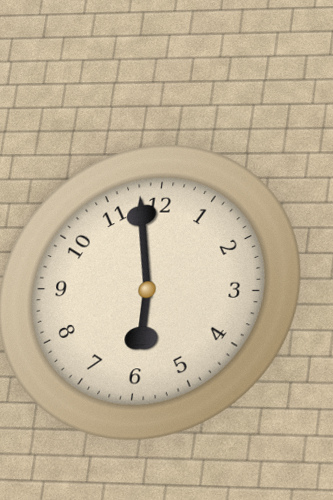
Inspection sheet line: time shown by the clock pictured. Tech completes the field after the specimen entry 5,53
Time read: 5,58
